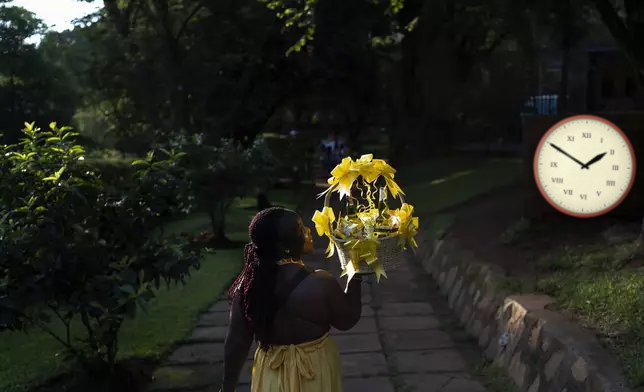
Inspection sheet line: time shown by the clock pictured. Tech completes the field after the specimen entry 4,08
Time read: 1,50
